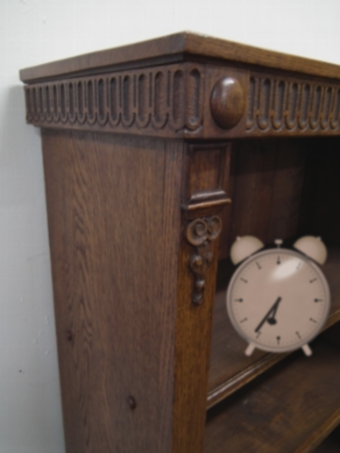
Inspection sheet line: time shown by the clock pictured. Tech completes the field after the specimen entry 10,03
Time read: 6,36
